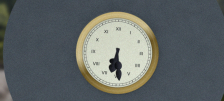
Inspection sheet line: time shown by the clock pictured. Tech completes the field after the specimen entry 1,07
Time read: 6,29
